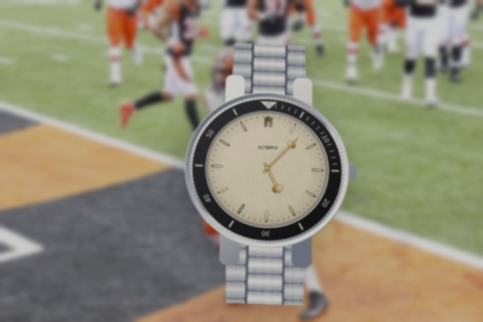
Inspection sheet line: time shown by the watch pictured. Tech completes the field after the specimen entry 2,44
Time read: 5,07
